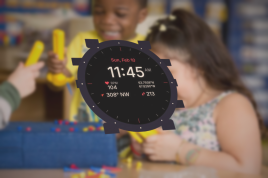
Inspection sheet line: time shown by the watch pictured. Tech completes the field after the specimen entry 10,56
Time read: 11,45
